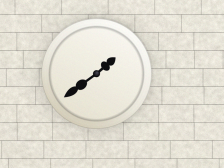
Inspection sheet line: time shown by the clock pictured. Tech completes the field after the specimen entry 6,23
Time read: 1,39
